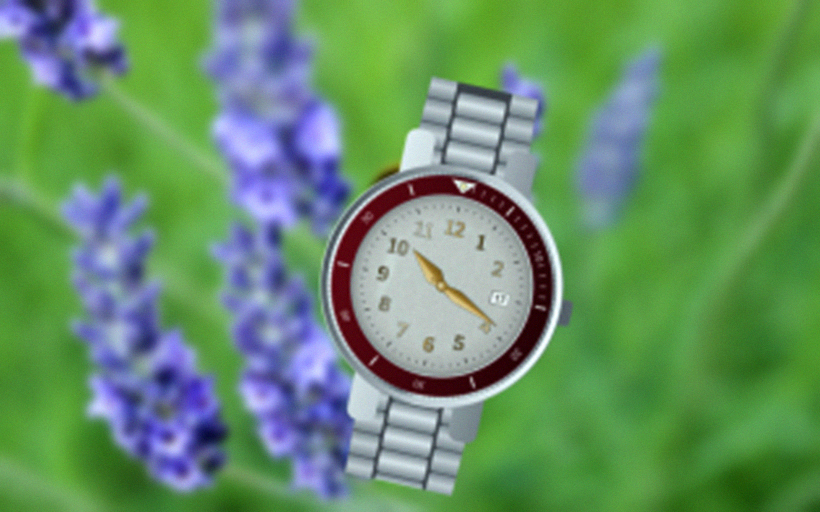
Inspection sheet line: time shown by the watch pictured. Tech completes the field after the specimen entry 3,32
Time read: 10,19
